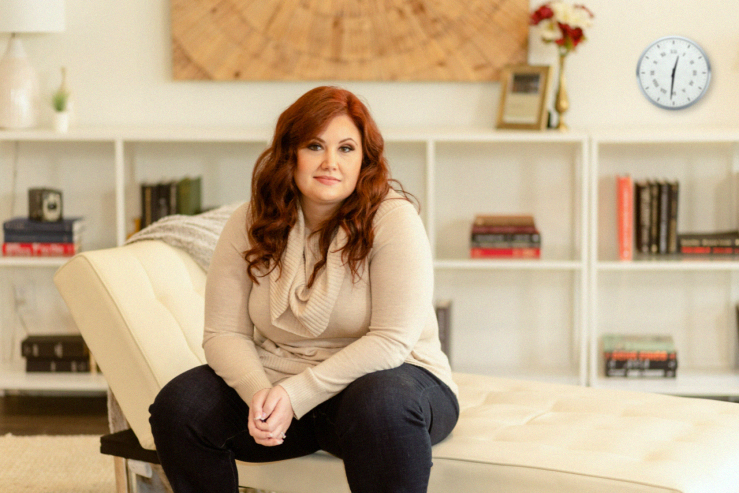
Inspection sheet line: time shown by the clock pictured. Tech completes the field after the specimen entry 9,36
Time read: 12,31
